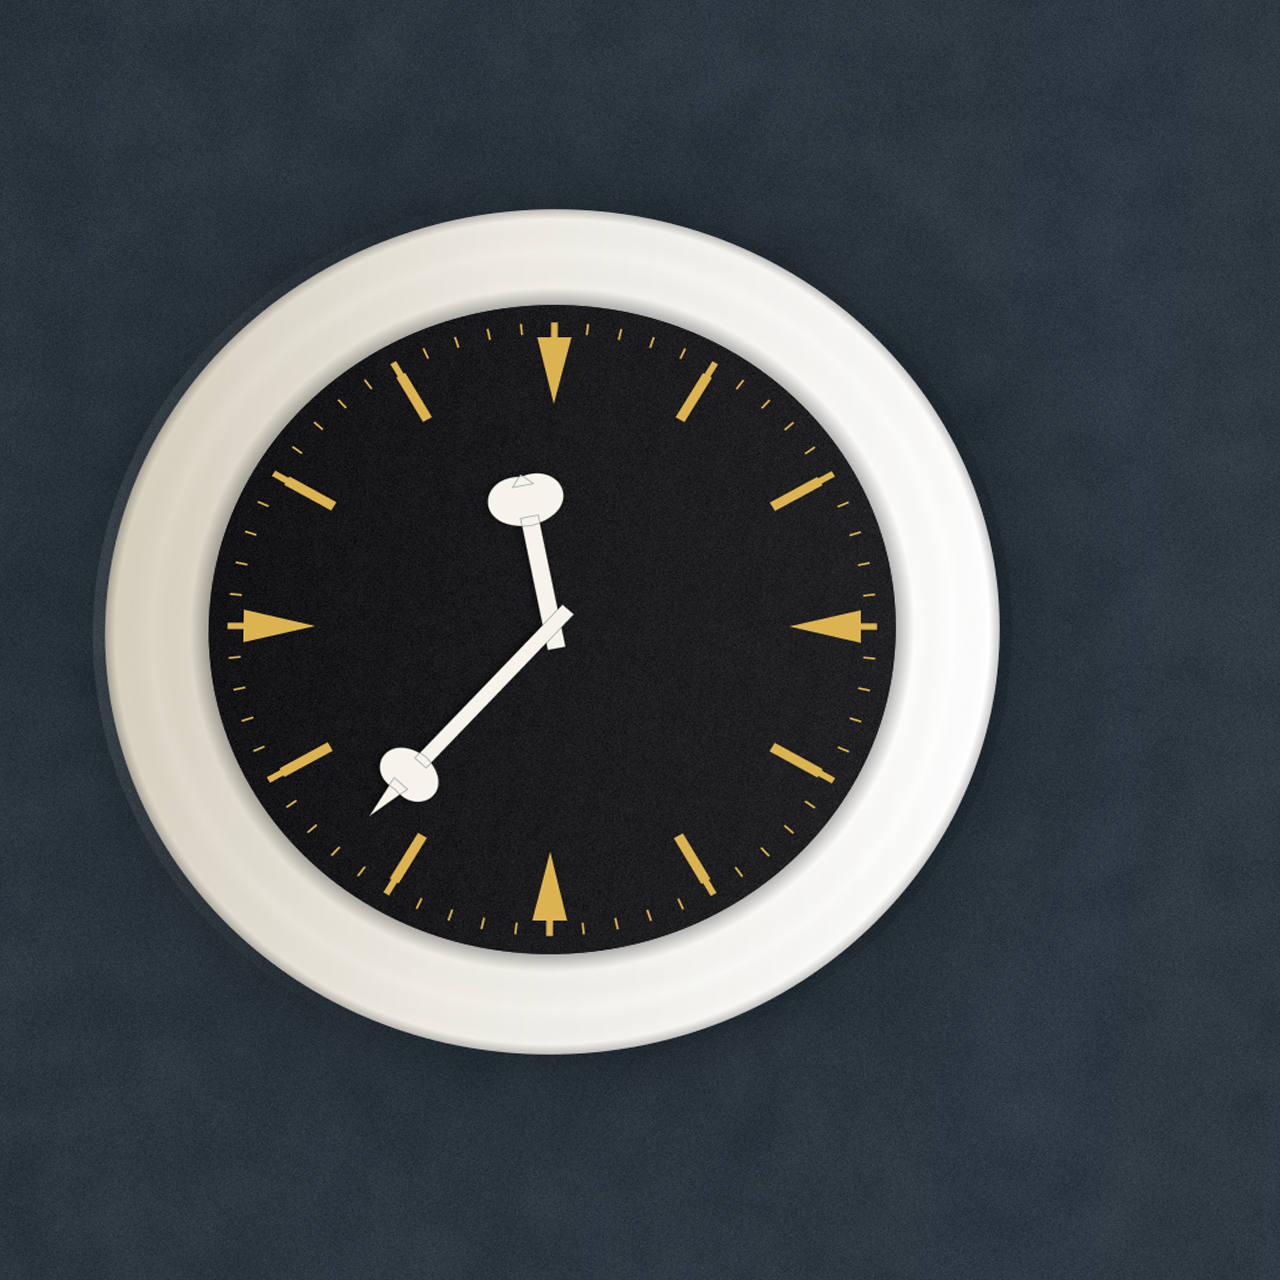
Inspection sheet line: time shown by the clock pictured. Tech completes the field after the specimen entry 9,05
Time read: 11,37
